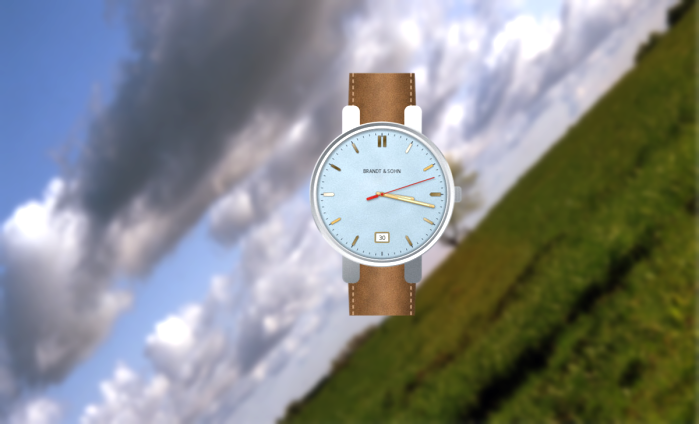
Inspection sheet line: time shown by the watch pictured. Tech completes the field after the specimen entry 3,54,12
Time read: 3,17,12
